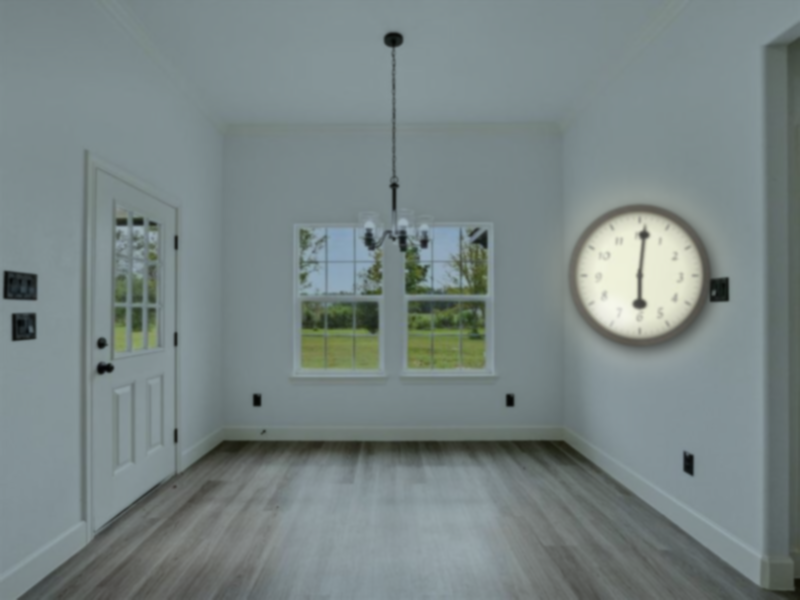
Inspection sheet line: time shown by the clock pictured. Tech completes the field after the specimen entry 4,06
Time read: 6,01
